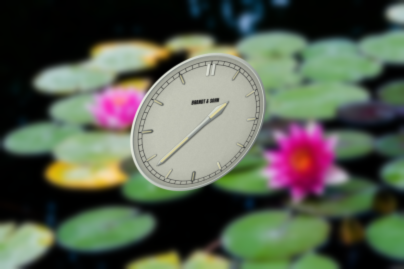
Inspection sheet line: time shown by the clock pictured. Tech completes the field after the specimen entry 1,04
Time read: 1,38
